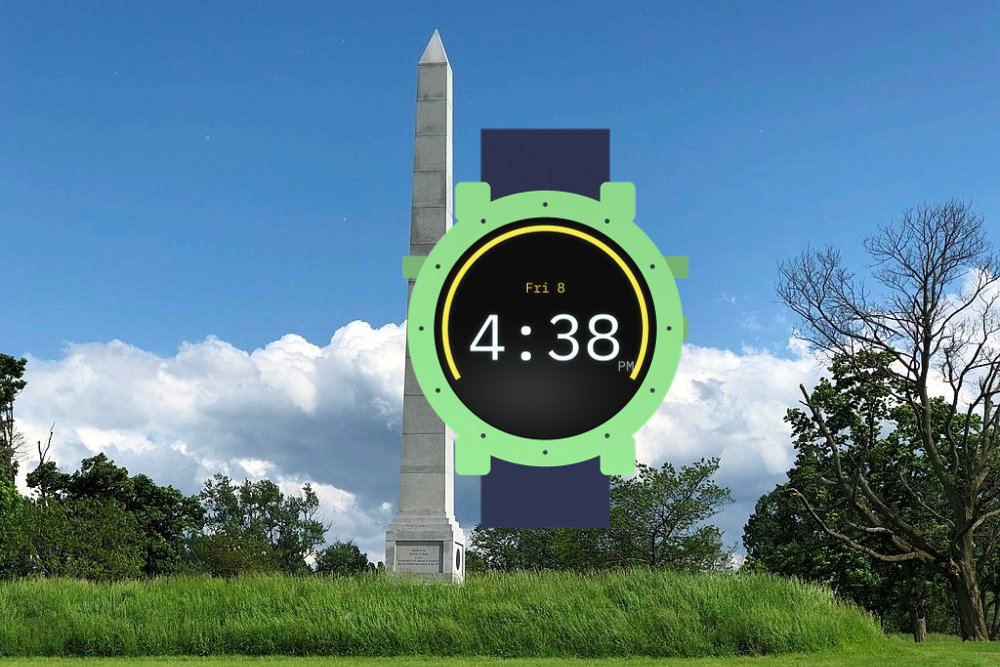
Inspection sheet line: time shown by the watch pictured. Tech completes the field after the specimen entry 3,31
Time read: 4,38
